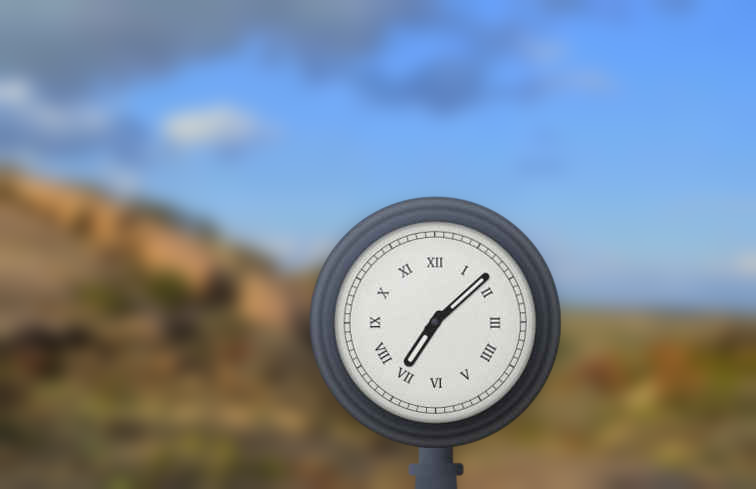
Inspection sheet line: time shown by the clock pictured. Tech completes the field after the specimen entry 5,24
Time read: 7,08
